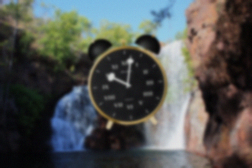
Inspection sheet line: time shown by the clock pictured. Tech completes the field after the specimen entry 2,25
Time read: 10,02
